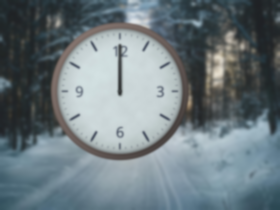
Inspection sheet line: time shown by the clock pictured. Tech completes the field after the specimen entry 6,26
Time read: 12,00
